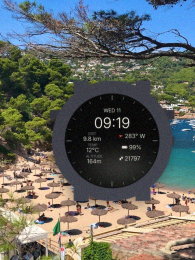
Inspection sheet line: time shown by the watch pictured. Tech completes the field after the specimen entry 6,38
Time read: 9,19
